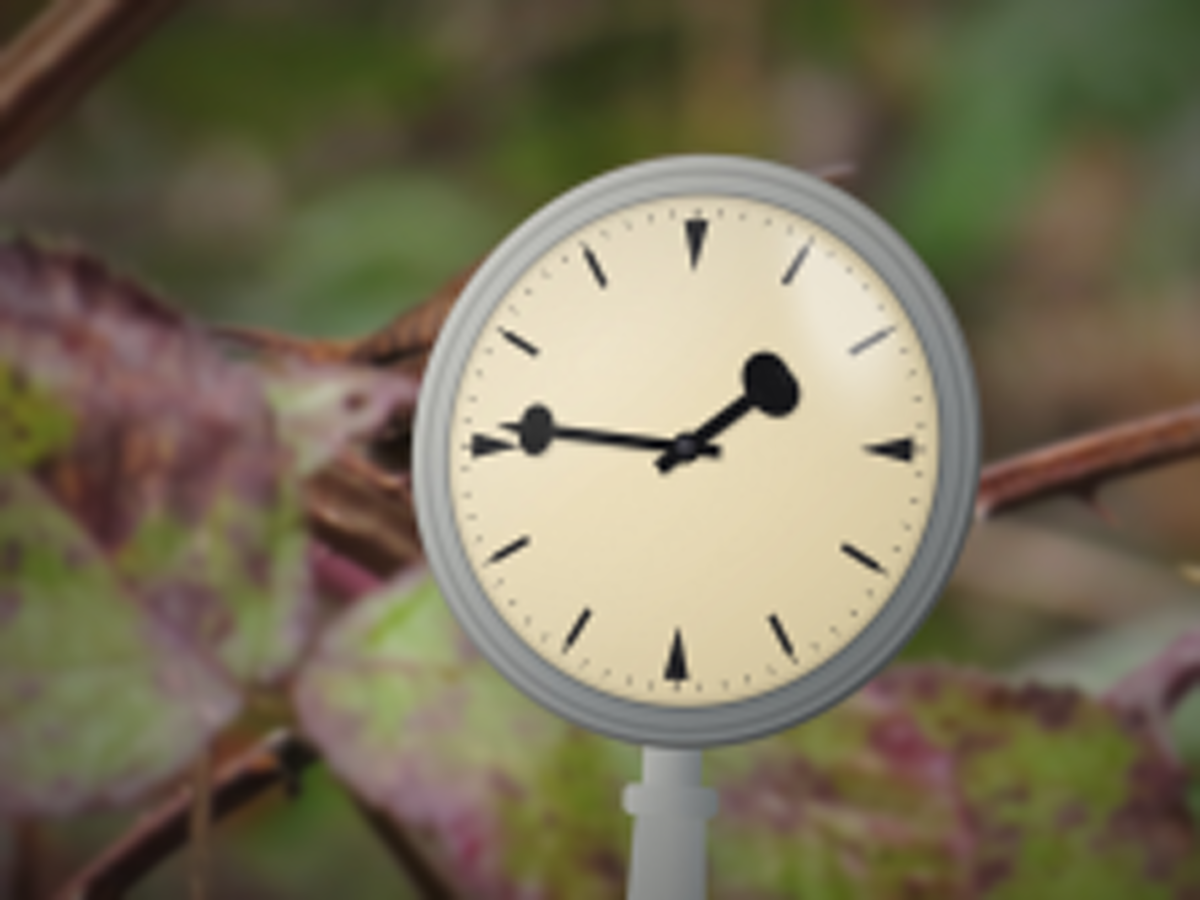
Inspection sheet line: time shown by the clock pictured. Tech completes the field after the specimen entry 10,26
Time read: 1,46
